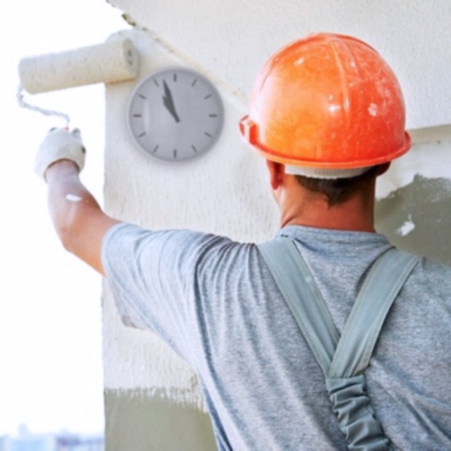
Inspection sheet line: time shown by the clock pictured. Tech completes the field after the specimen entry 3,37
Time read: 10,57
